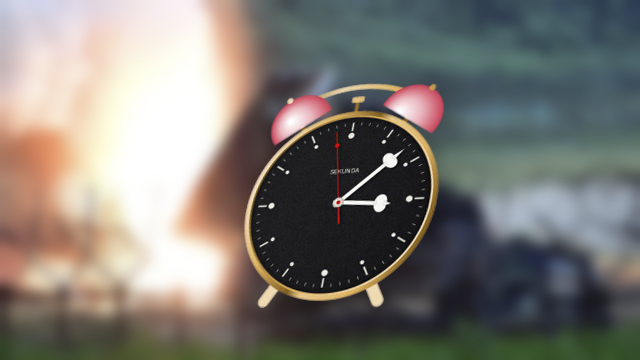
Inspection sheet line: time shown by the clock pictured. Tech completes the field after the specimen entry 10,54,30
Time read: 3,07,58
